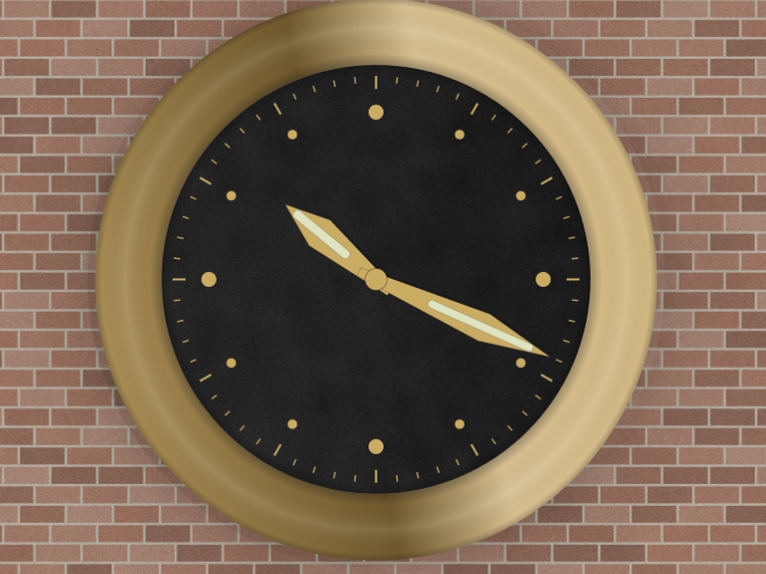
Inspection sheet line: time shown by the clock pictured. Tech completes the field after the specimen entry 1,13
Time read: 10,19
